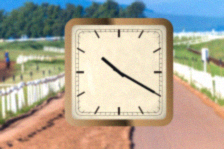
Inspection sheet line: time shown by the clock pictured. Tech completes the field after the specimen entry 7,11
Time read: 10,20
